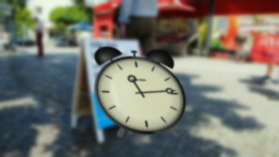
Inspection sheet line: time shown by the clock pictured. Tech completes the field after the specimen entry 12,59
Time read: 11,14
